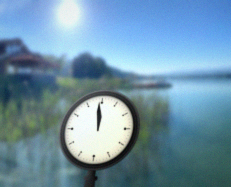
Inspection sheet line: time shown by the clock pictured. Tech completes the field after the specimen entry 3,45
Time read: 11,59
